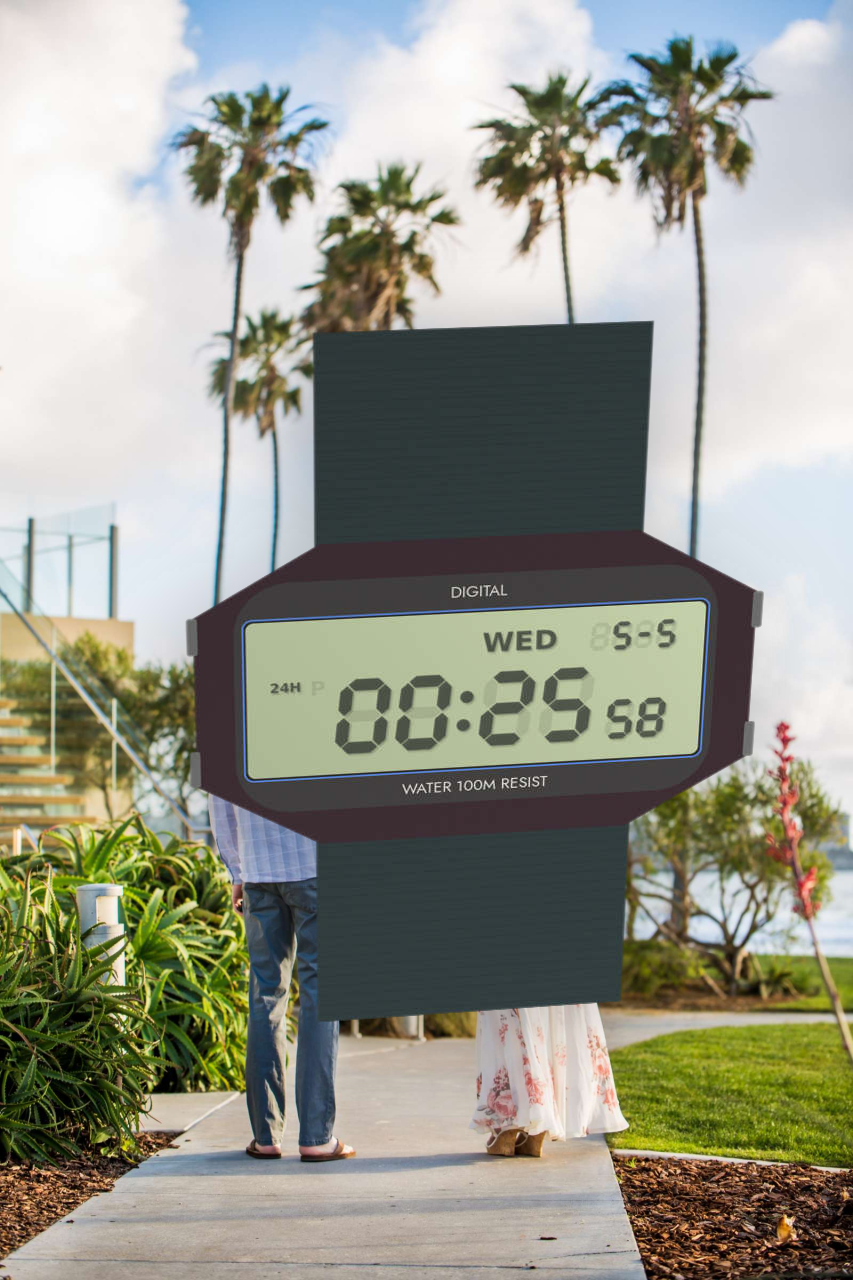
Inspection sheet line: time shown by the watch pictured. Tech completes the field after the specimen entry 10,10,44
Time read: 0,25,58
